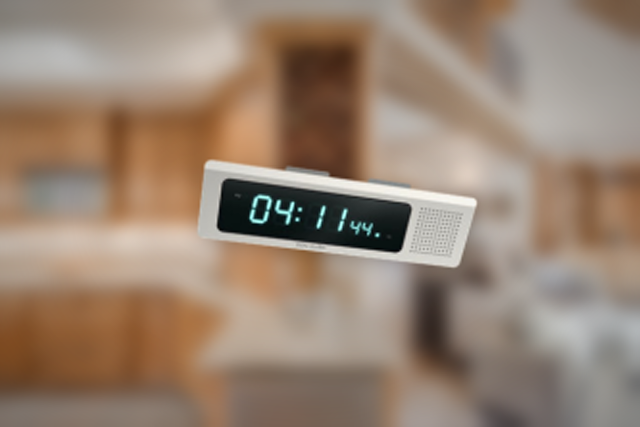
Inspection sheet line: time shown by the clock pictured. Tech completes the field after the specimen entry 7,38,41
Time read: 4,11,44
